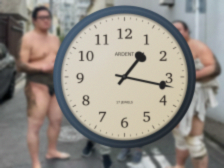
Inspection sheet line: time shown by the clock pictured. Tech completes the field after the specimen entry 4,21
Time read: 1,17
